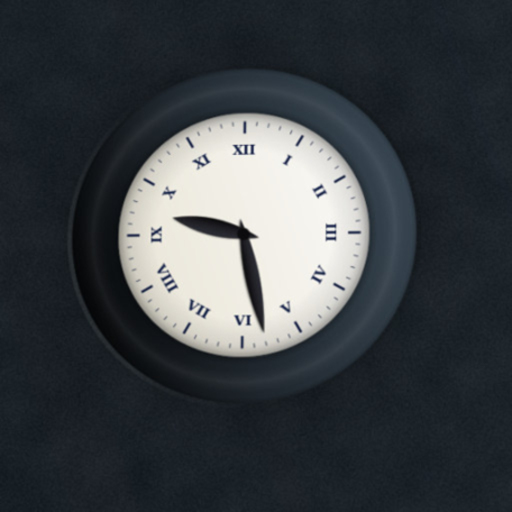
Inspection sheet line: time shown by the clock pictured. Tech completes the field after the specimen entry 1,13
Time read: 9,28
